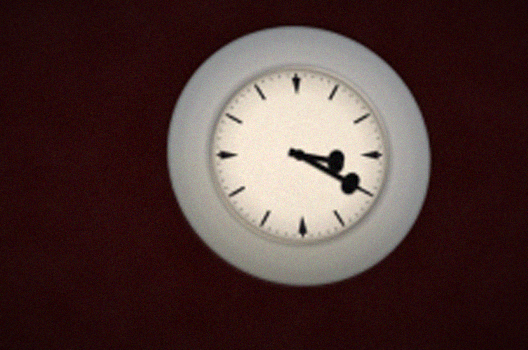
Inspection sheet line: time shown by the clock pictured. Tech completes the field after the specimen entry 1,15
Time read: 3,20
